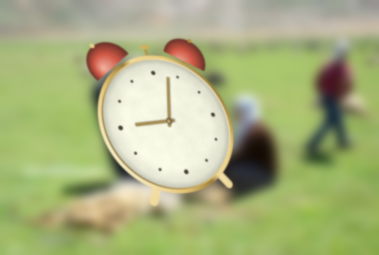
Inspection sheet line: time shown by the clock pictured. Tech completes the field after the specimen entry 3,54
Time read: 9,03
